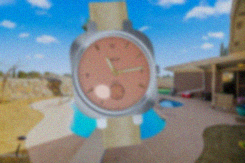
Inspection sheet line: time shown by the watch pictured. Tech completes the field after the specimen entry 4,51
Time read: 11,14
